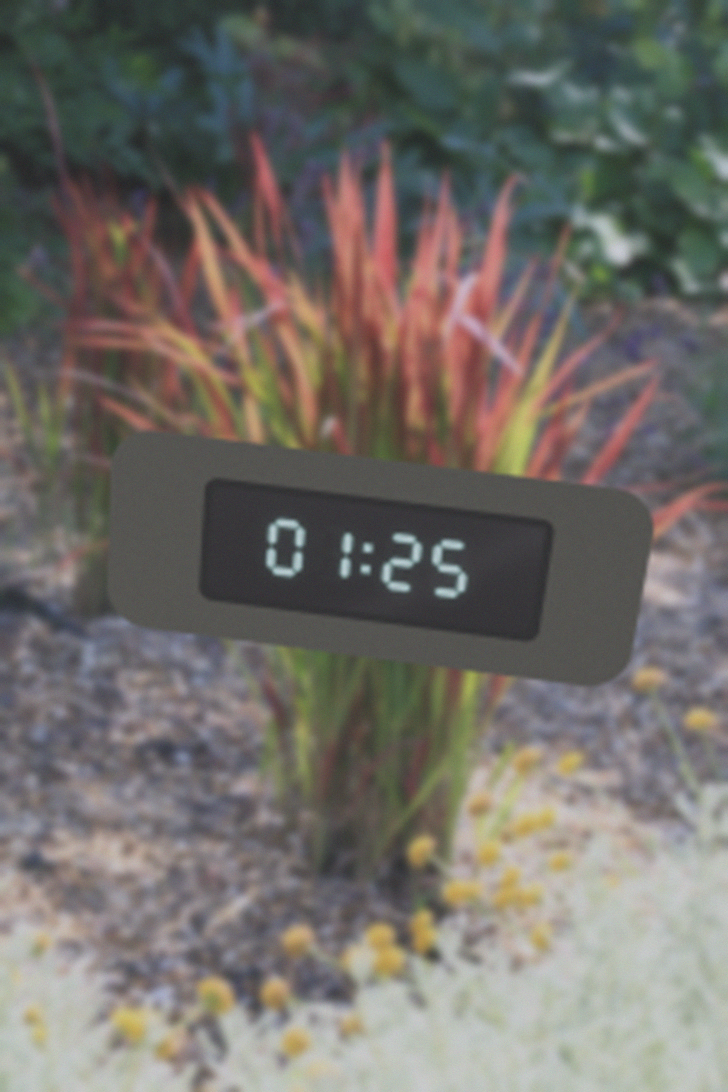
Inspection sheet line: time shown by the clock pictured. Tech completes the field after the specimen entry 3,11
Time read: 1,25
